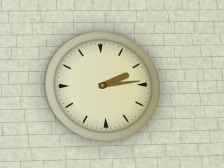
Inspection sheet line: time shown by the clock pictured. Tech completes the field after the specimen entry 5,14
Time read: 2,14
